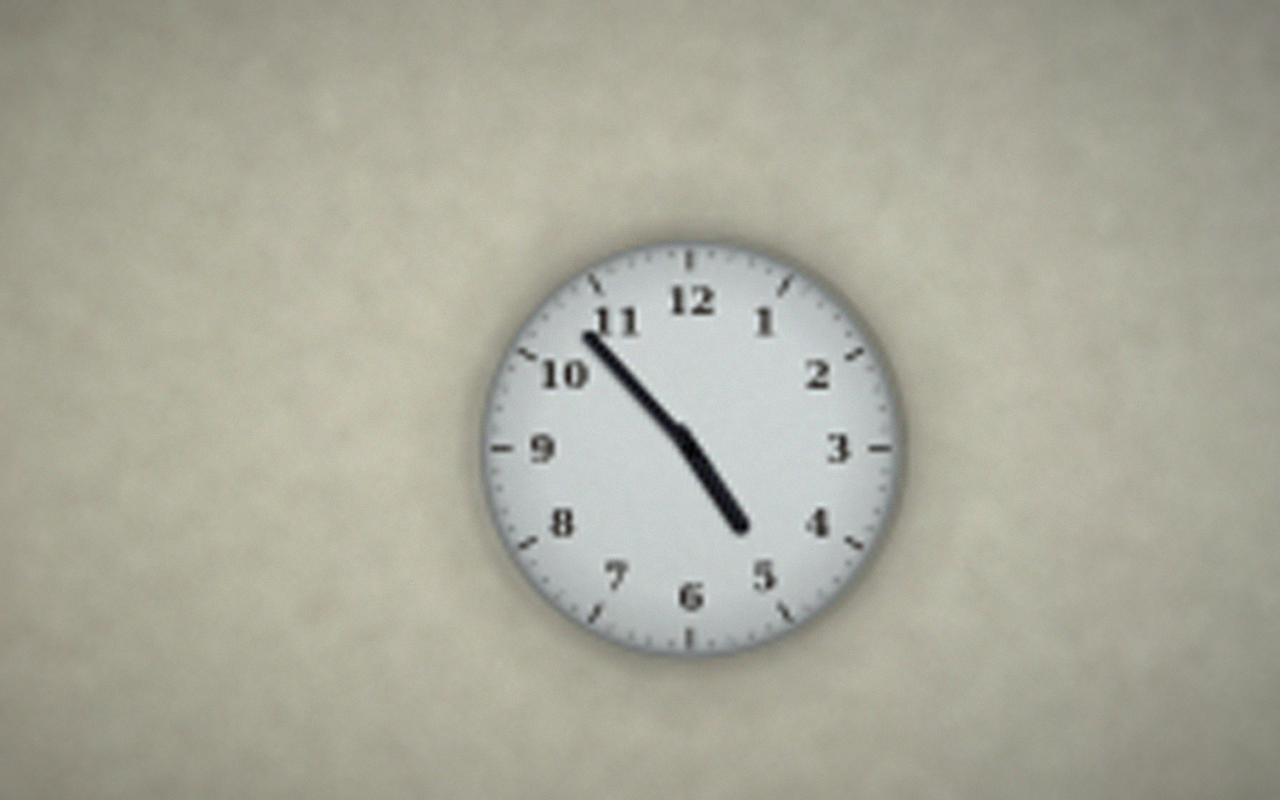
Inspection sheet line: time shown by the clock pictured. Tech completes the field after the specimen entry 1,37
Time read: 4,53
